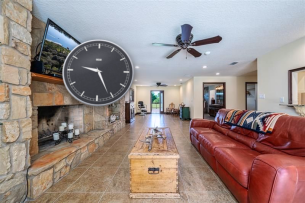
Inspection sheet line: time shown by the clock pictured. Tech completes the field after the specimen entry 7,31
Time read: 9,26
